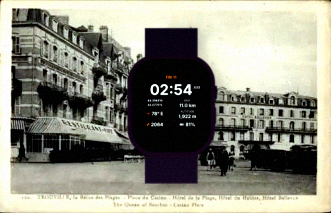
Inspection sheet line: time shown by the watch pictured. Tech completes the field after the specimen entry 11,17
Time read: 2,54
